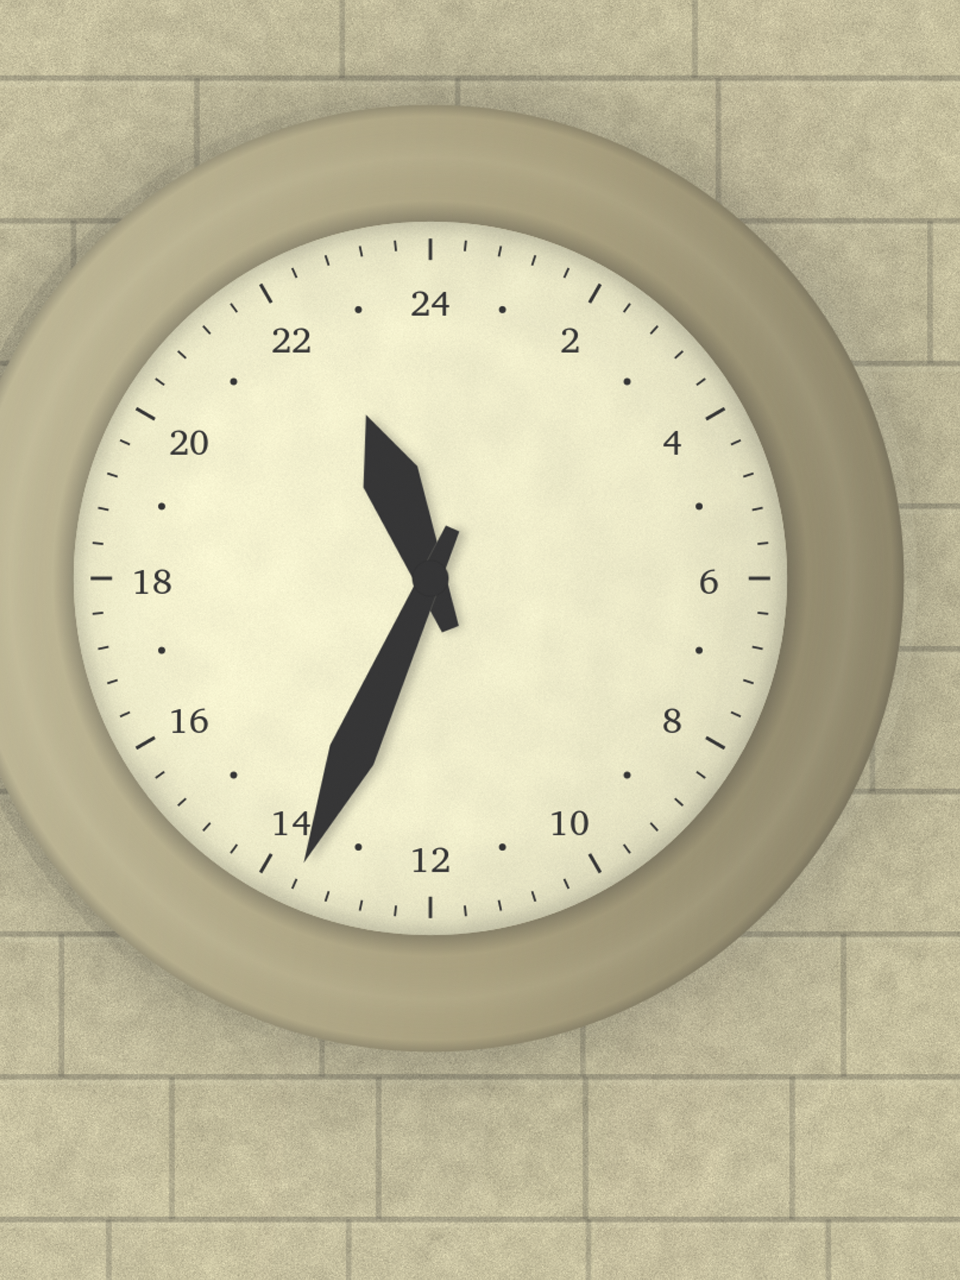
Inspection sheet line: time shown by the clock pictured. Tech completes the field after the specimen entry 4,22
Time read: 22,34
